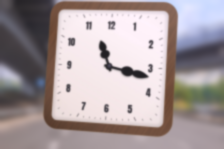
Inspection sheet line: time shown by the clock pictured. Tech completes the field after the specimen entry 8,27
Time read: 11,17
